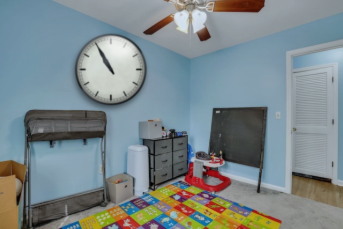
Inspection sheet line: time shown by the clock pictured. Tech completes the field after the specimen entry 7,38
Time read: 10,55
